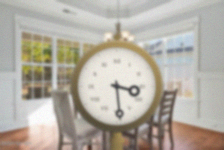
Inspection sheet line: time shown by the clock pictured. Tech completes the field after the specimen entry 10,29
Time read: 3,29
